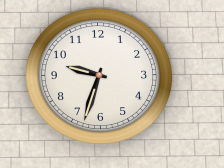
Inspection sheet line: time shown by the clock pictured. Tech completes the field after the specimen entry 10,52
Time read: 9,33
